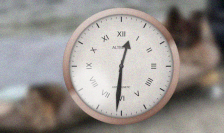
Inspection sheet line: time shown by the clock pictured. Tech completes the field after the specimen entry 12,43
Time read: 12,31
